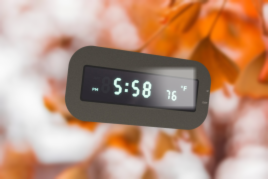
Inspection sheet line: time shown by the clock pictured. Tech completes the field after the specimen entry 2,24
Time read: 5,58
